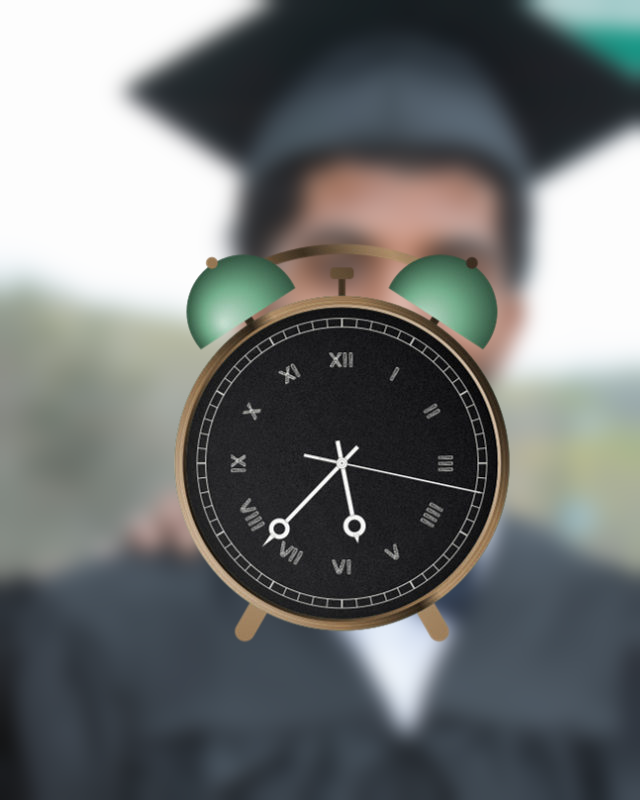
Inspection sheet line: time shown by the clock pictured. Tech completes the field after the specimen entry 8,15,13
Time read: 5,37,17
